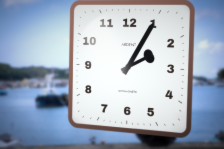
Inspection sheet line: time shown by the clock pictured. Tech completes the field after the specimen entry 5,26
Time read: 2,05
